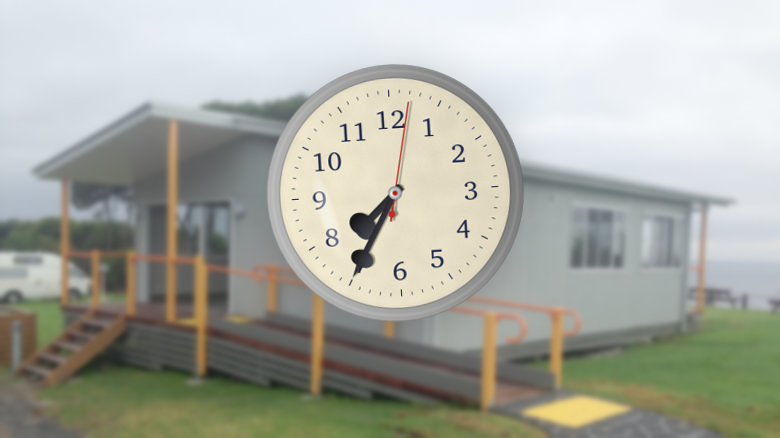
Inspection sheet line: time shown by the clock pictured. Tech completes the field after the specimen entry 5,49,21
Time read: 7,35,02
